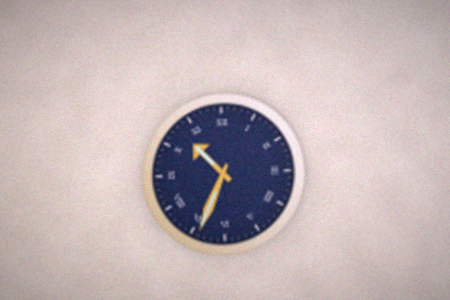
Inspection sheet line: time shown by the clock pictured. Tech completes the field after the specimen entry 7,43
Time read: 10,34
